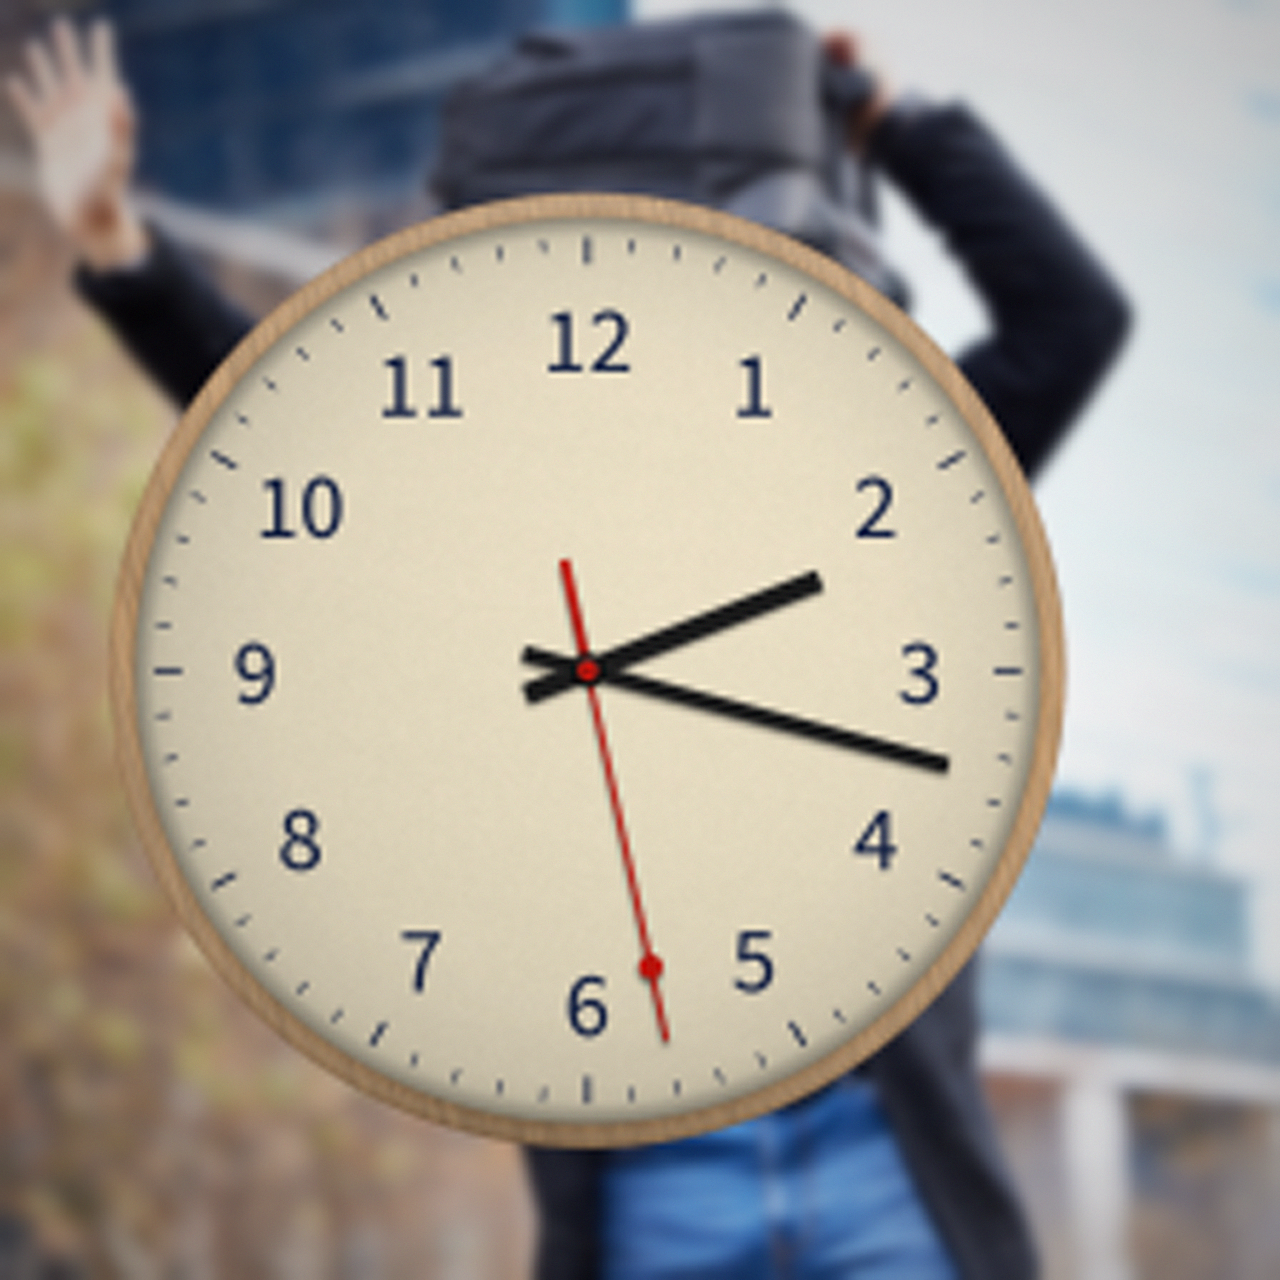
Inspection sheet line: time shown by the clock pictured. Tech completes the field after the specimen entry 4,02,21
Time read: 2,17,28
